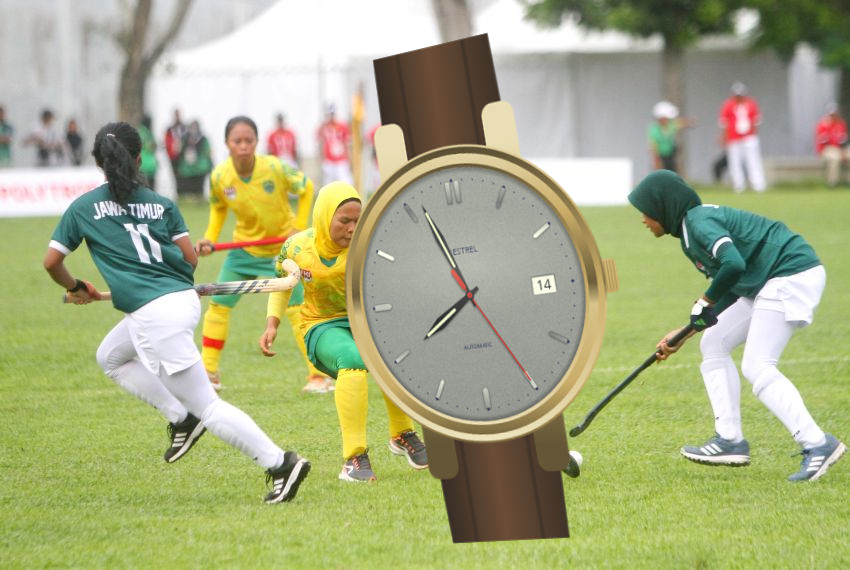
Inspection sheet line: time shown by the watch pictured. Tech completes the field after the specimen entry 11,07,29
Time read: 7,56,25
